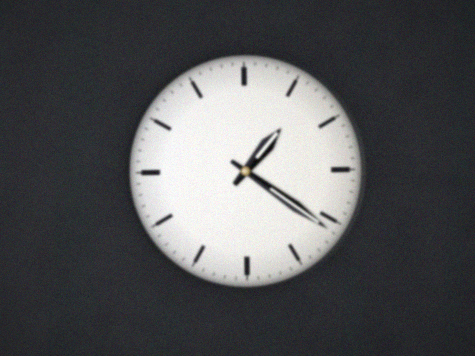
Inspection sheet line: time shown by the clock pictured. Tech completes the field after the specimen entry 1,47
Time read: 1,21
